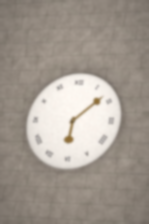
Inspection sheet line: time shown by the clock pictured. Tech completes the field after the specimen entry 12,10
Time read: 6,08
